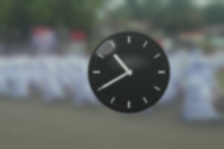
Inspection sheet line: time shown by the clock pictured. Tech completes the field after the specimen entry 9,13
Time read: 10,40
